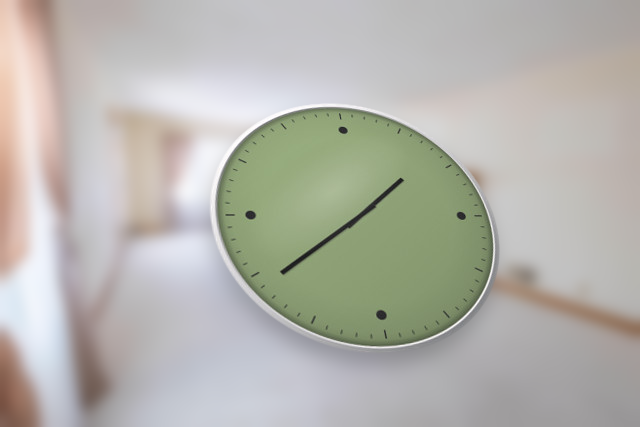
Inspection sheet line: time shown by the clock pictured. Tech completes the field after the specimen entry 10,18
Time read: 1,39
